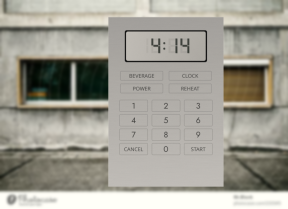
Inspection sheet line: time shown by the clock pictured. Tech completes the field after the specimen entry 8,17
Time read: 4,14
